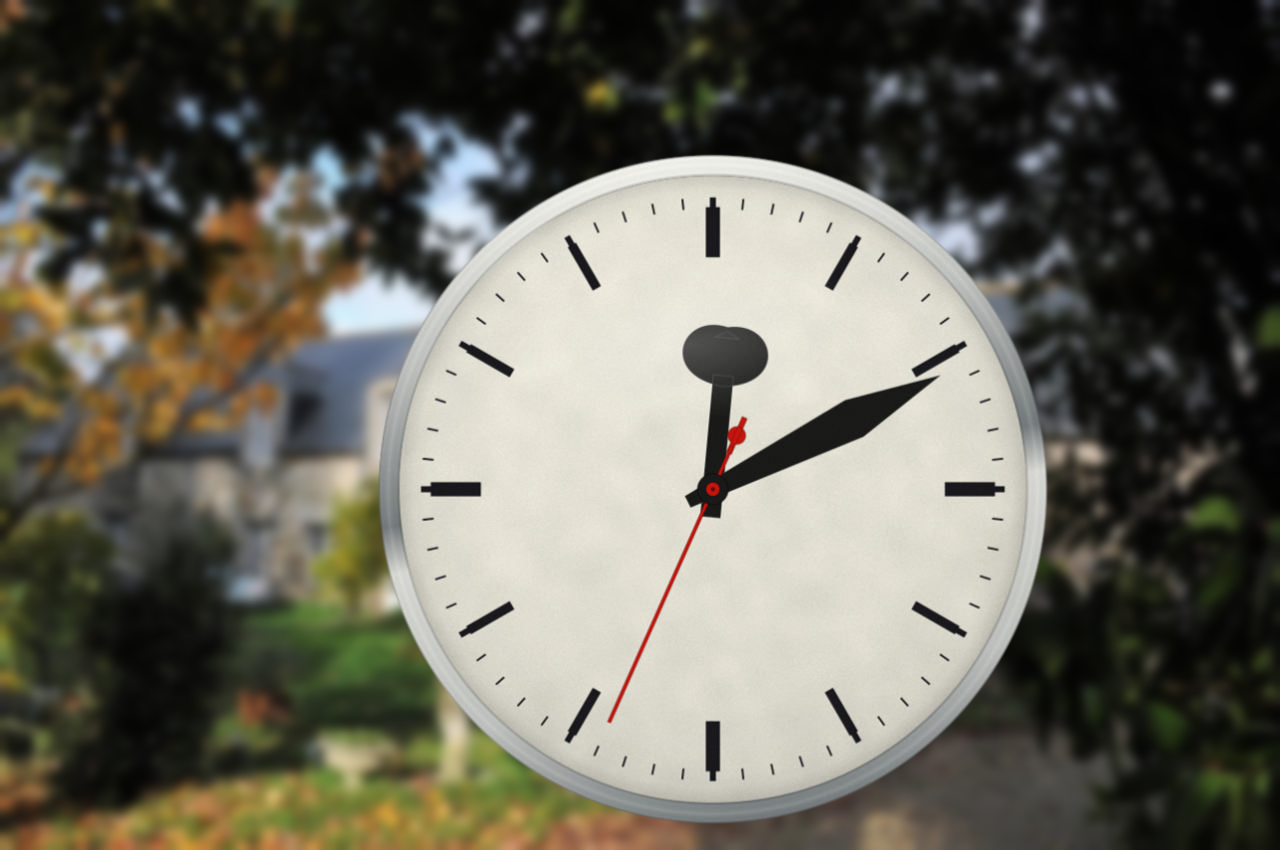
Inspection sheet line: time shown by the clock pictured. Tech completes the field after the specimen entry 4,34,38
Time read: 12,10,34
